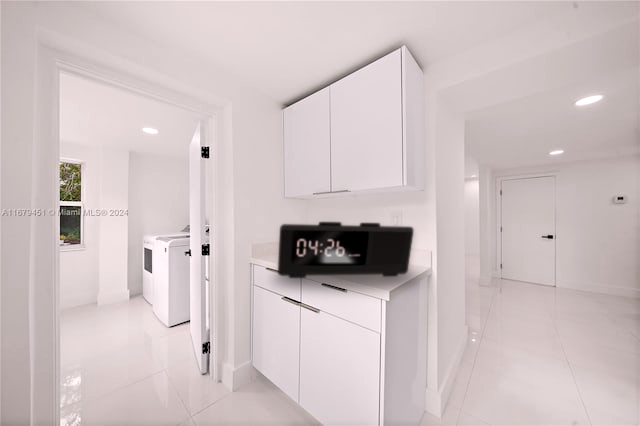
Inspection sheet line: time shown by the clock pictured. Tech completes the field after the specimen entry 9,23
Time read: 4,26
